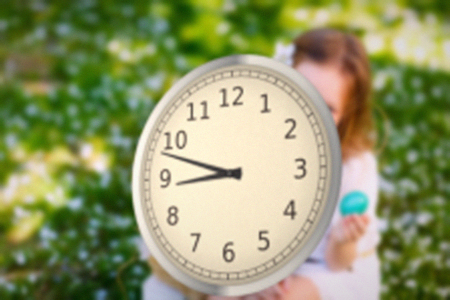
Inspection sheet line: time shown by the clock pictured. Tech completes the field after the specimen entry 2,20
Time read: 8,48
